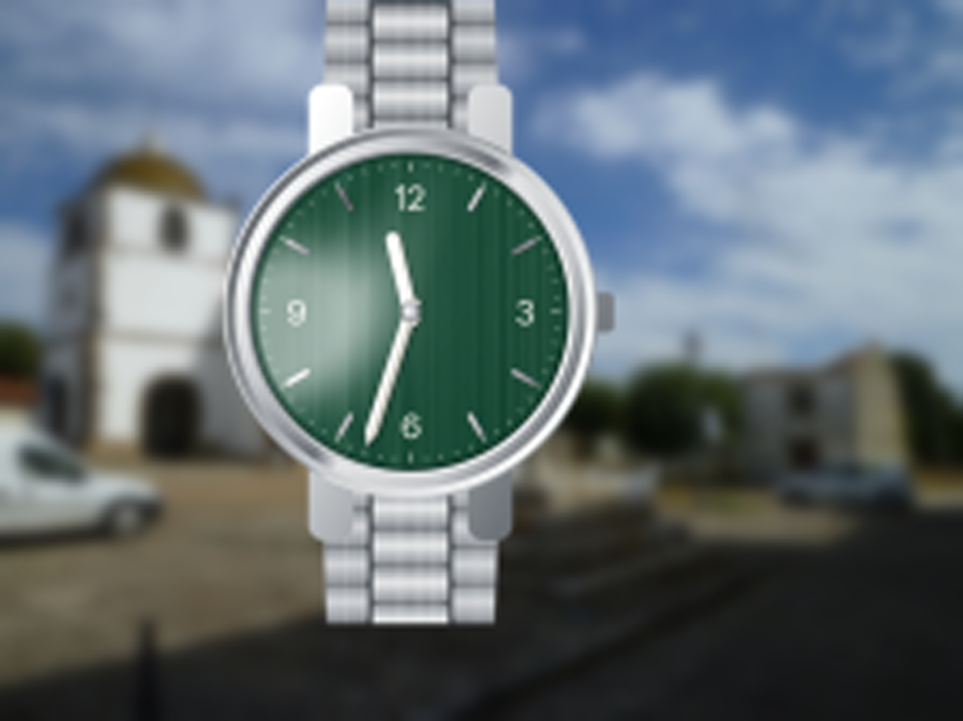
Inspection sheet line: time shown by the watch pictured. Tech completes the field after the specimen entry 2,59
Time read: 11,33
